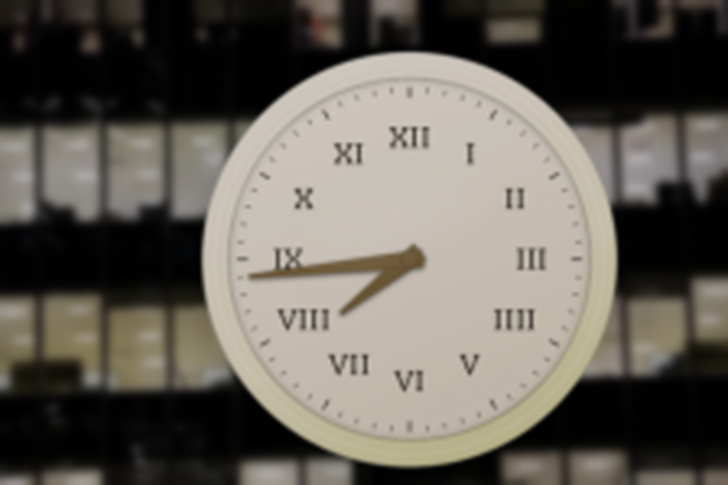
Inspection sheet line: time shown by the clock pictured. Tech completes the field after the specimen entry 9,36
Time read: 7,44
